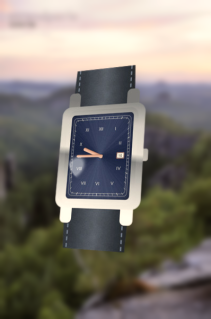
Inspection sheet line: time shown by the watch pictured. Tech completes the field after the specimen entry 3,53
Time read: 9,45
